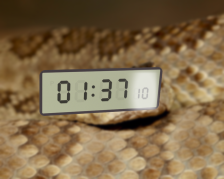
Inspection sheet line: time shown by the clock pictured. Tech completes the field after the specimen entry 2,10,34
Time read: 1,37,10
